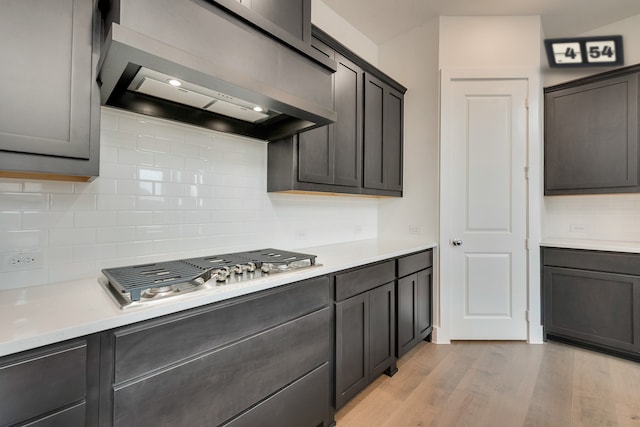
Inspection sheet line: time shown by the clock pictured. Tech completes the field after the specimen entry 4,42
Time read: 4,54
